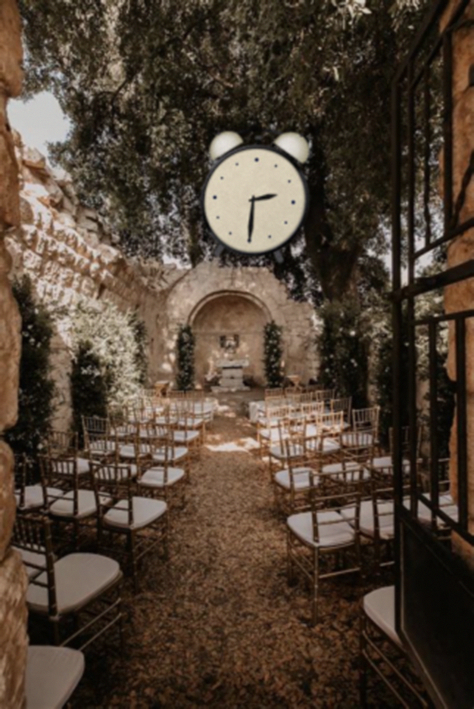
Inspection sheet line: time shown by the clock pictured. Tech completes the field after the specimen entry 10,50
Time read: 2,30
